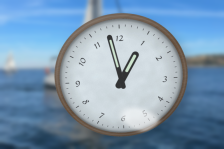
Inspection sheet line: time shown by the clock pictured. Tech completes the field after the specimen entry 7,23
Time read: 12,58
